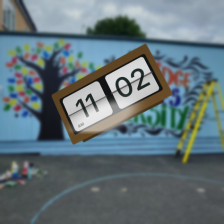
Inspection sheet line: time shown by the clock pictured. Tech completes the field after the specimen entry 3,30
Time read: 11,02
